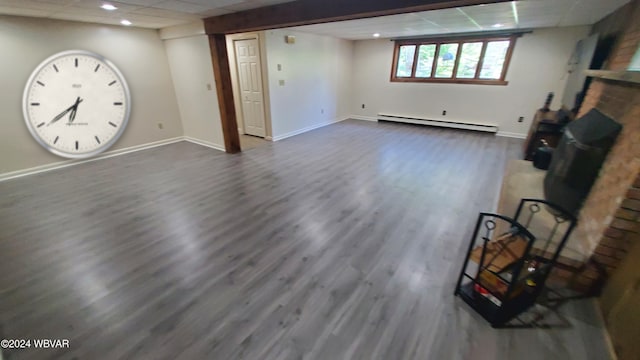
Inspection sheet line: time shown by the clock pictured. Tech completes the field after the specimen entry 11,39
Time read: 6,39
